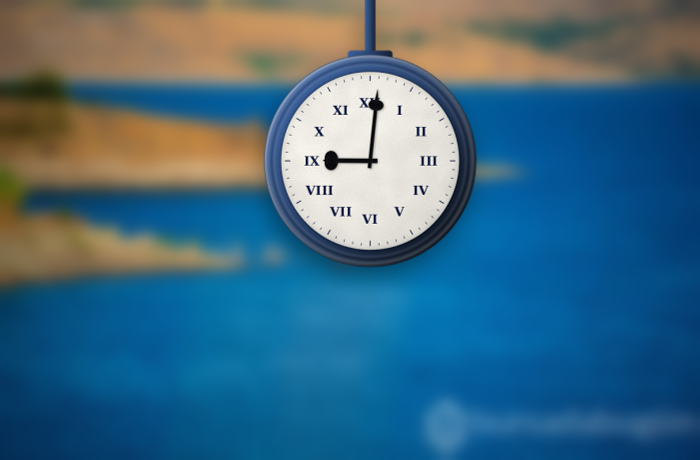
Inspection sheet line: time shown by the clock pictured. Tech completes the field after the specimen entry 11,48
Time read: 9,01
